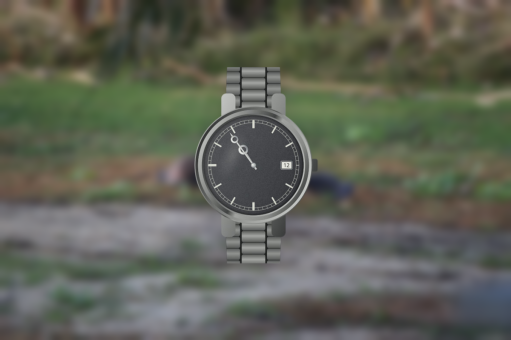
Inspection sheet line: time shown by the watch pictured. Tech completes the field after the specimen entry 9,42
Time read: 10,54
